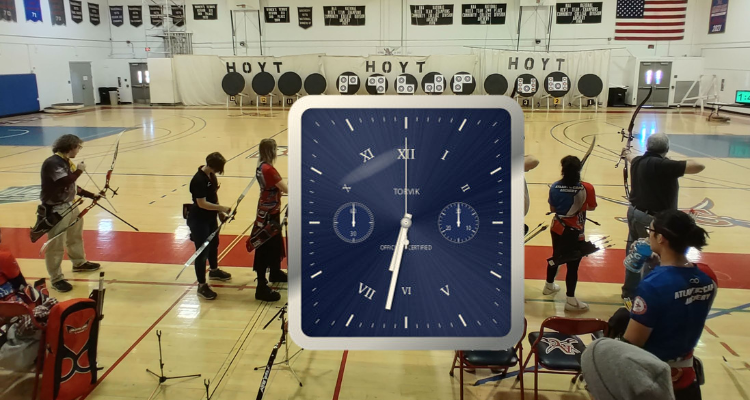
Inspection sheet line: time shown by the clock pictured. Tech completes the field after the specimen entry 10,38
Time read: 6,32
